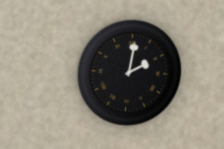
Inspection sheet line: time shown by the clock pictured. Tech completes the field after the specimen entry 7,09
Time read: 2,01
